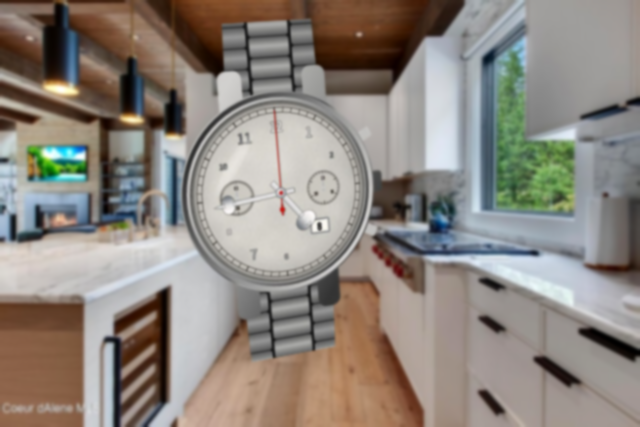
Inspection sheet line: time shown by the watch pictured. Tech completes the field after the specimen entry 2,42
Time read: 4,44
